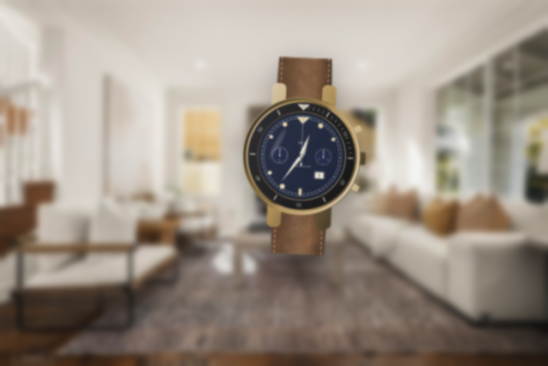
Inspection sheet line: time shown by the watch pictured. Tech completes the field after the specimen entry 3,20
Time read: 12,36
